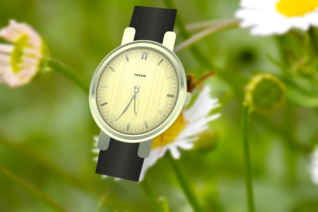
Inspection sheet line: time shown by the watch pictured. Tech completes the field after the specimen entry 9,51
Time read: 5,34
